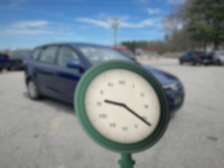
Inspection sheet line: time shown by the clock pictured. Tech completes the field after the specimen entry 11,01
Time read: 9,21
